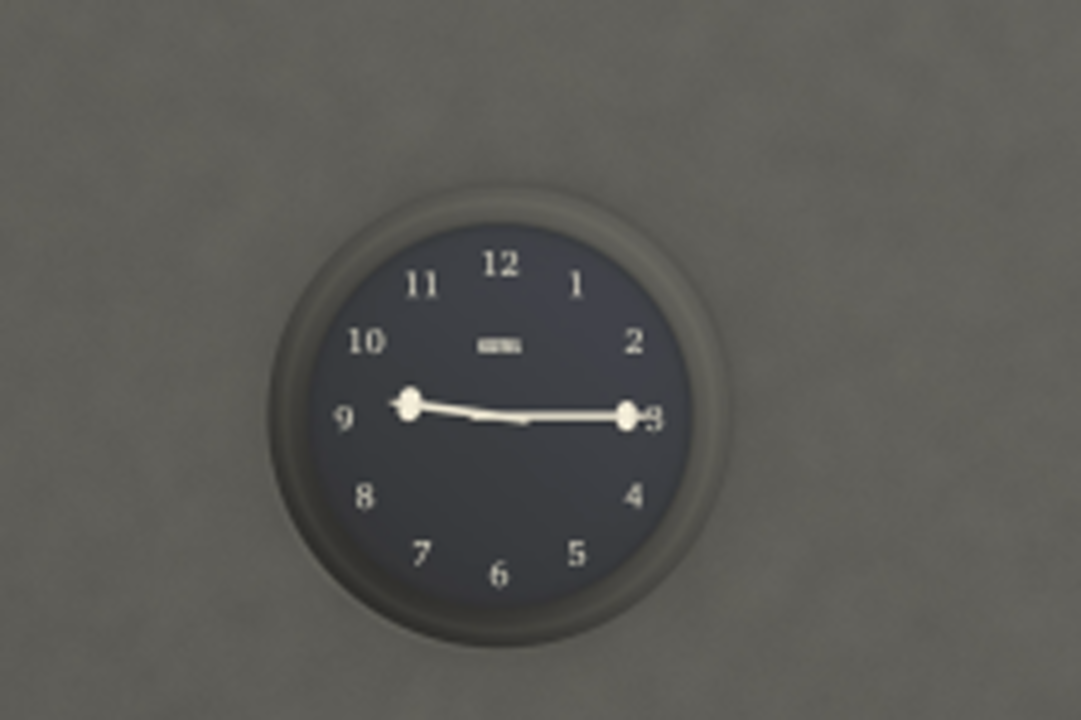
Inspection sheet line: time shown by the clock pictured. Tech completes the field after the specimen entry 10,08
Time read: 9,15
